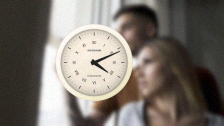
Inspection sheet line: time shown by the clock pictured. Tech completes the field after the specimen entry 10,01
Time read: 4,11
